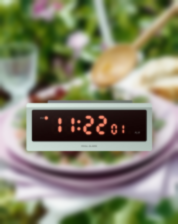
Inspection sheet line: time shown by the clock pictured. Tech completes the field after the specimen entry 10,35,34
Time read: 11,22,01
